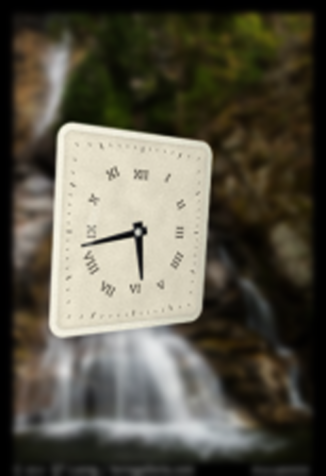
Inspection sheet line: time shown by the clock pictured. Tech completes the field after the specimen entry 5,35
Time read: 5,43
